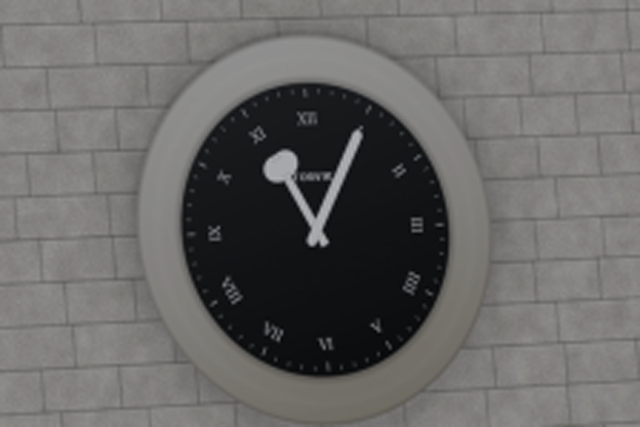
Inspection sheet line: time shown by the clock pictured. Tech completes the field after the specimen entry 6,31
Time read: 11,05
